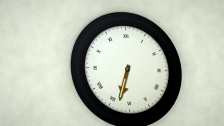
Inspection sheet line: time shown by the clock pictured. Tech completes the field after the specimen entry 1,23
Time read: 6,33
